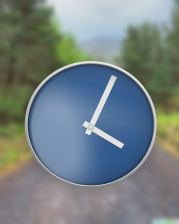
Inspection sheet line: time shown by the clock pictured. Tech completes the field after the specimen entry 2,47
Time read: 4,04
